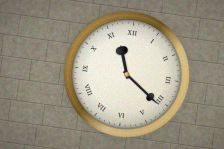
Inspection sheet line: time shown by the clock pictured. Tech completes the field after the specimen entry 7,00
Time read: 11,21
